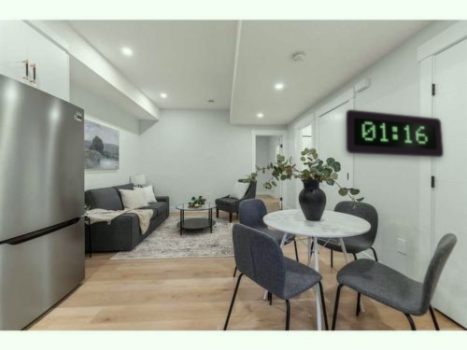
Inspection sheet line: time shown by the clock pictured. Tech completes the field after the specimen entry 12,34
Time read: 1,16
